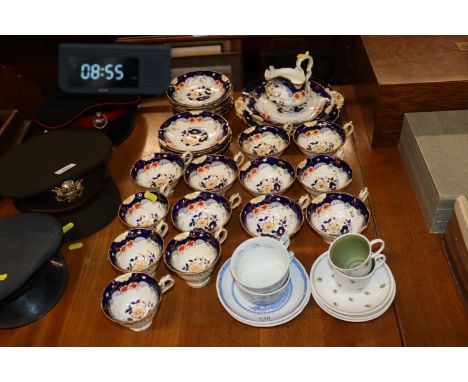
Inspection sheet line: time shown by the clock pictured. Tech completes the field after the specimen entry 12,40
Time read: 8,55
